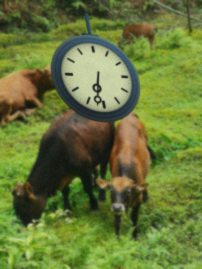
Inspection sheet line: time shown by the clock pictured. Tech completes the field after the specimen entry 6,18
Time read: 6,32
